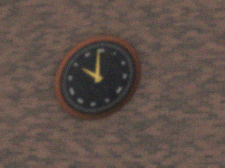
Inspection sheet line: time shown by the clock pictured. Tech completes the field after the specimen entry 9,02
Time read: 9,59
